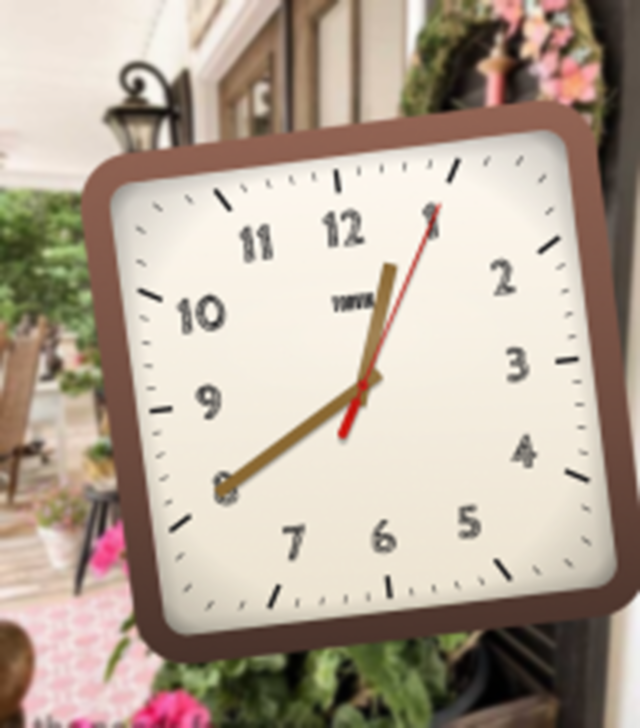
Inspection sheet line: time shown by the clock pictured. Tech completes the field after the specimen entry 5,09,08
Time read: 12,40,05
